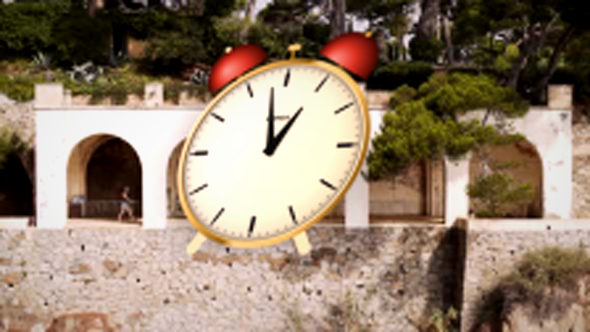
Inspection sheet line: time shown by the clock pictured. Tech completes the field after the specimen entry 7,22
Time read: 12,58
